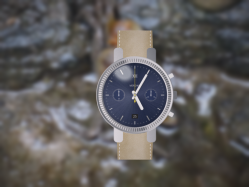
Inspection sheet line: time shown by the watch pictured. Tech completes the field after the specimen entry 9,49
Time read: 5,05
